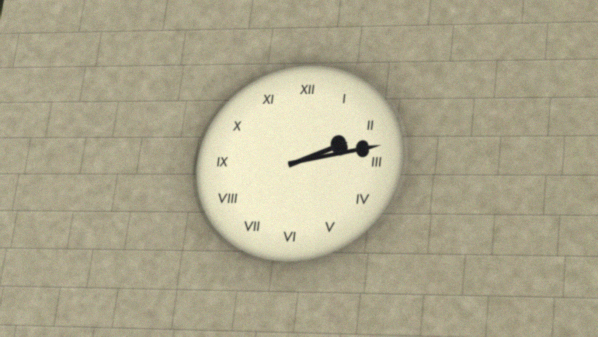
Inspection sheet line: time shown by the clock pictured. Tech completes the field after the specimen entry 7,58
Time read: 2,13
